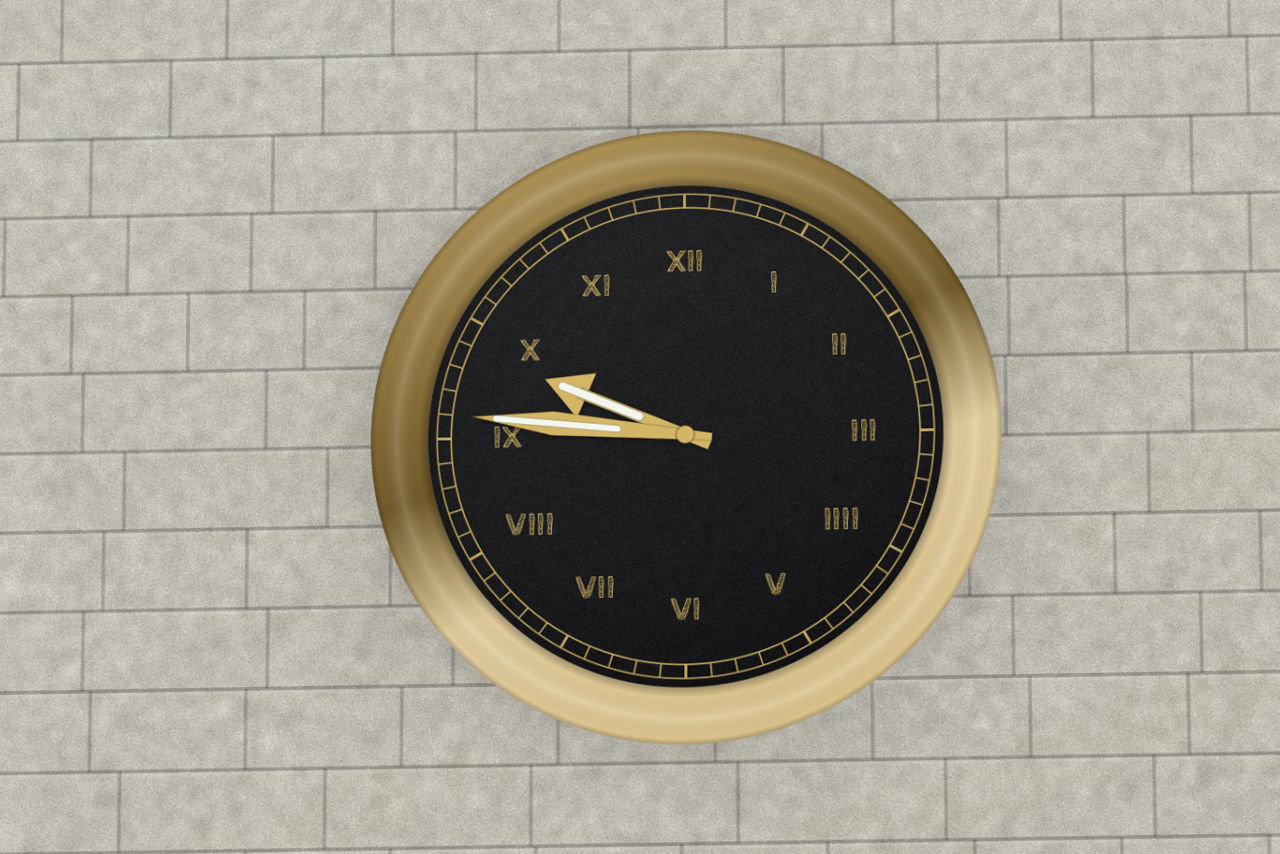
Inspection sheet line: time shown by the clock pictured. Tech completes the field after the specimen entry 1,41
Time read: 9,46
